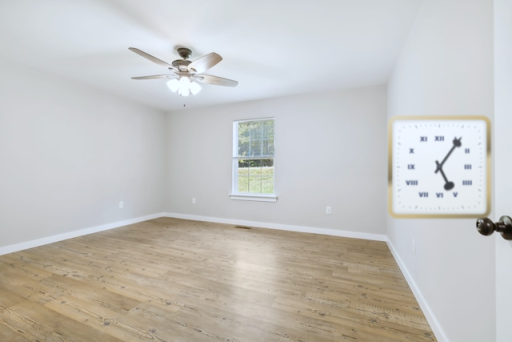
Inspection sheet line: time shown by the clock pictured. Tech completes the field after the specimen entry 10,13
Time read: 5,06
